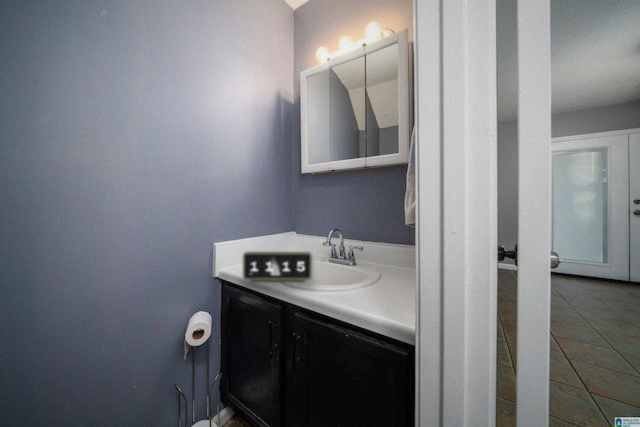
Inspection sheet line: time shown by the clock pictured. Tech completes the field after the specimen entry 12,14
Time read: 11,15
